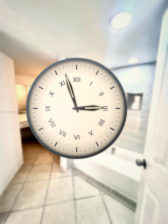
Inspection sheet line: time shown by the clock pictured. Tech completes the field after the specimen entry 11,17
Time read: 2,57
